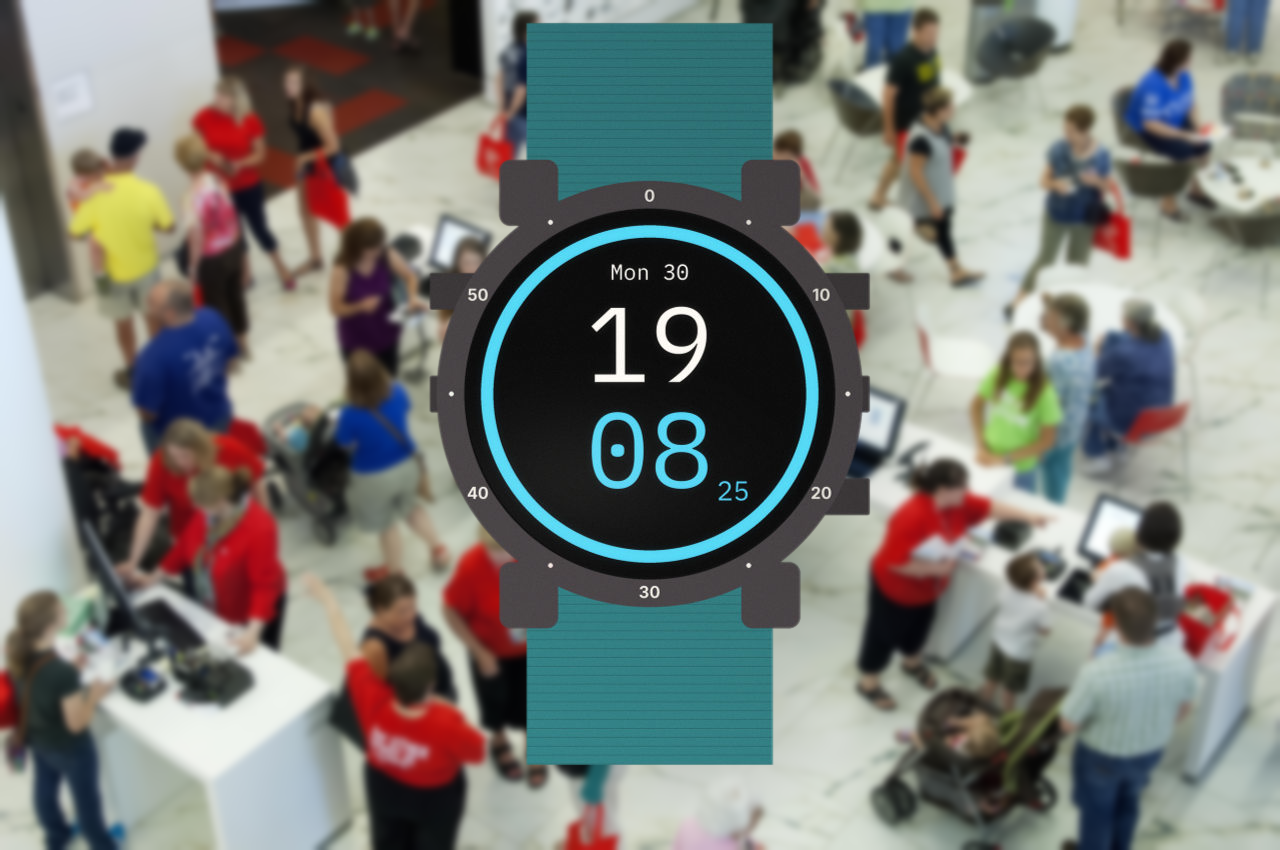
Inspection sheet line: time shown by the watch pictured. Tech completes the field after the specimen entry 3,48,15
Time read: 19,08,25
